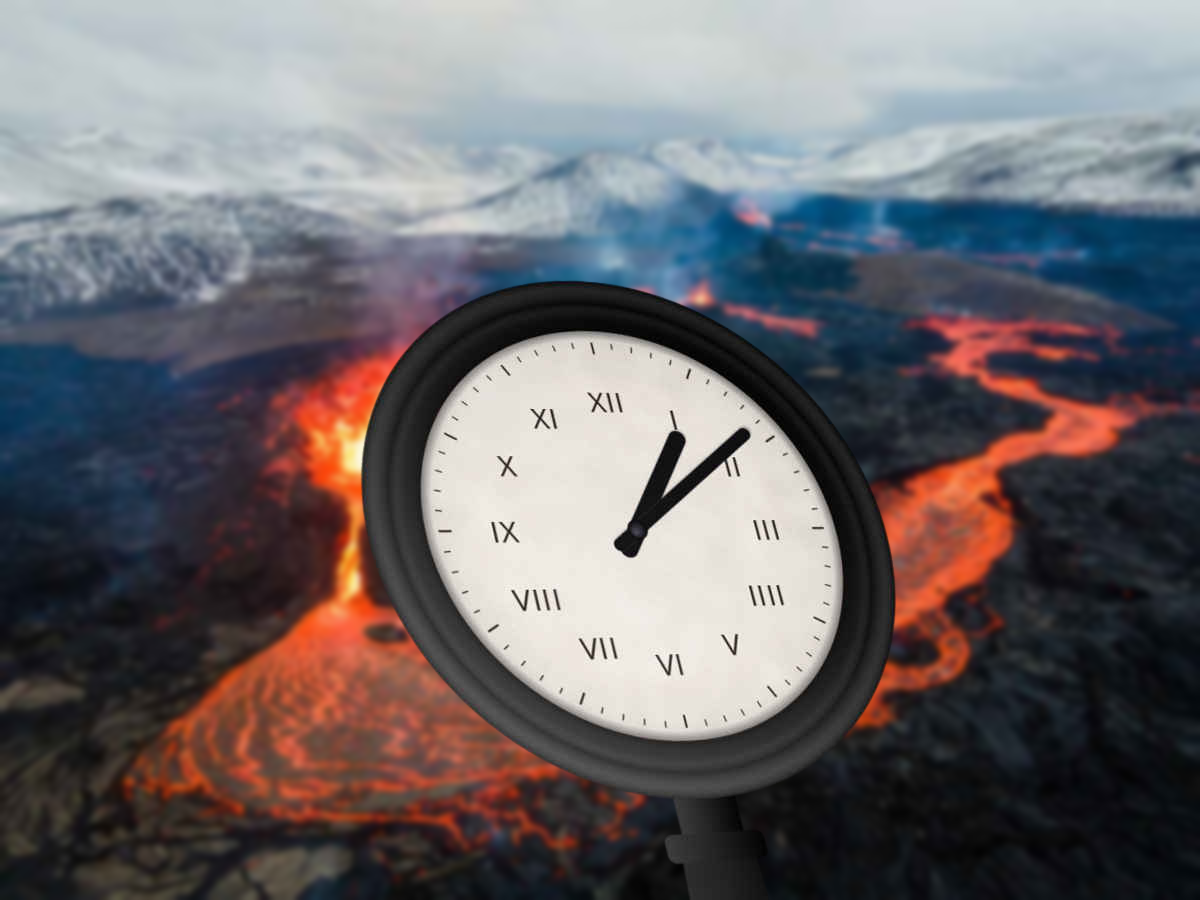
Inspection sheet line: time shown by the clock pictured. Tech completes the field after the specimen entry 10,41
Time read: 1,09
